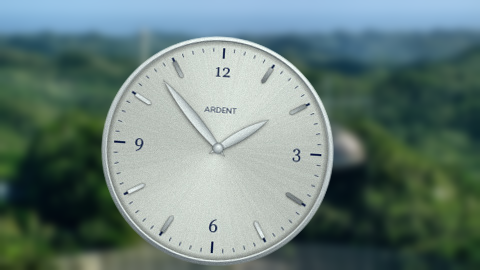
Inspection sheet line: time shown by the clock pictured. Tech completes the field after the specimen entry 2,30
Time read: 1,53
